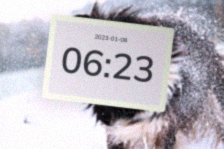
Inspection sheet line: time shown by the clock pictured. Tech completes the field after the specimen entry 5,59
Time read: 6,23
